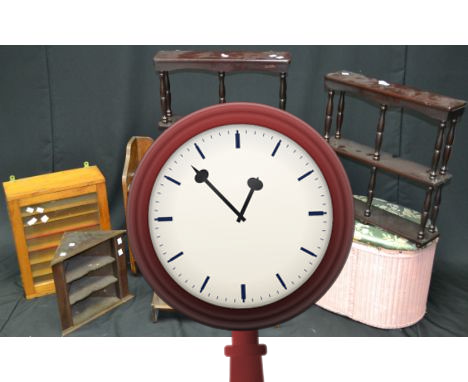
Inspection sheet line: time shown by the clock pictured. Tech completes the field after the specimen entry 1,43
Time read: 12,53
